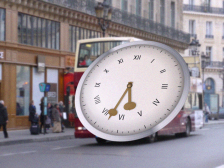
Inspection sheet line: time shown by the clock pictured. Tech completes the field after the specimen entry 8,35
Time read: 5,33
